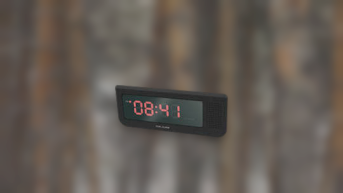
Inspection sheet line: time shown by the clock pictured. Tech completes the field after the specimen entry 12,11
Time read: 8,41
